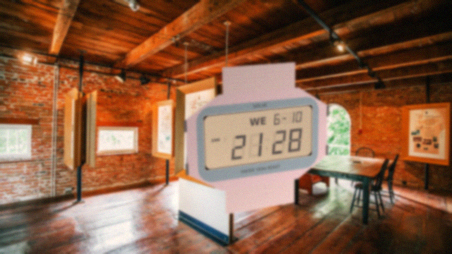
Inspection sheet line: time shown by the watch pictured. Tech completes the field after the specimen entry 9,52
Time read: 21,28
